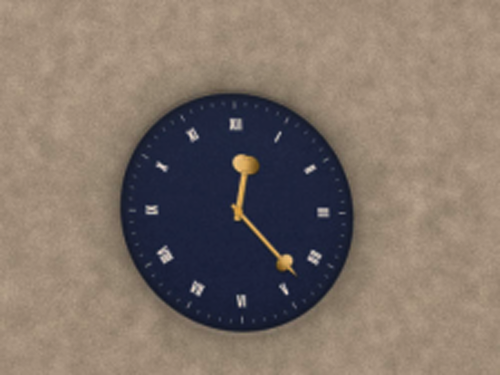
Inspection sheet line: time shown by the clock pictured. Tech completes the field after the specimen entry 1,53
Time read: 12,23
